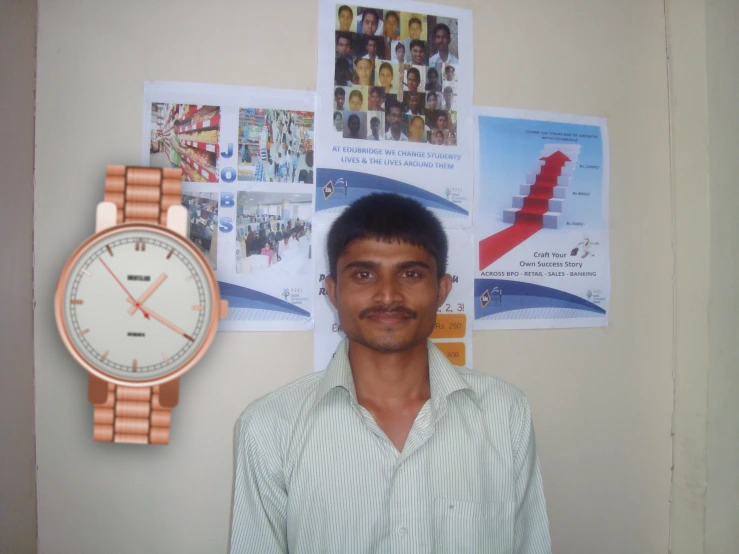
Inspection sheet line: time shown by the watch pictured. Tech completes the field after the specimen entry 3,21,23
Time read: 1,19,53
